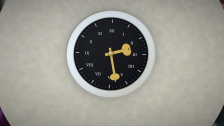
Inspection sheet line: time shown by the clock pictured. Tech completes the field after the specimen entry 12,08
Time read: 2,28
